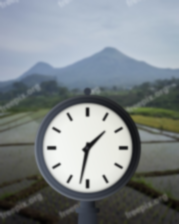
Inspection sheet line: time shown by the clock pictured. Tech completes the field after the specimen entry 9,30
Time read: 1,32
